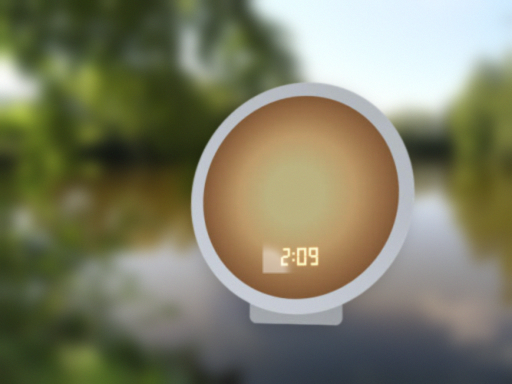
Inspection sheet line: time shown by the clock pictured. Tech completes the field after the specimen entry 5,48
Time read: 2,09
